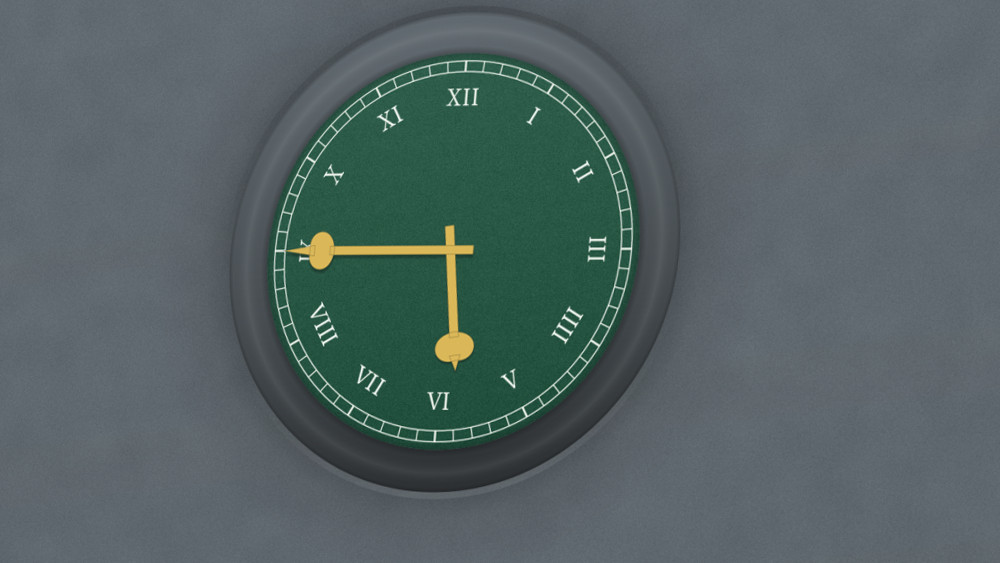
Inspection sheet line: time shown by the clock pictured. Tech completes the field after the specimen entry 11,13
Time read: 5,45
